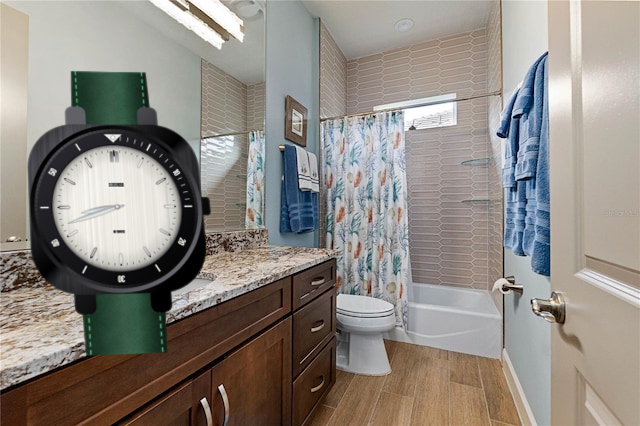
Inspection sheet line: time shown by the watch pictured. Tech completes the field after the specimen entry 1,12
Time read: 8,42
